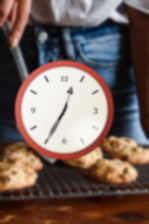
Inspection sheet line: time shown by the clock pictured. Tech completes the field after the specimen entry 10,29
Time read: 12,35
